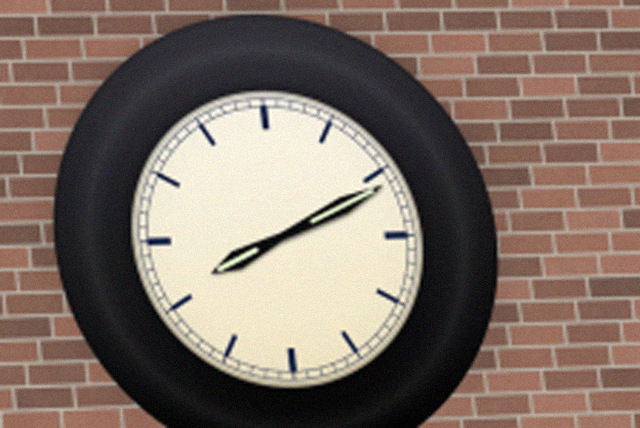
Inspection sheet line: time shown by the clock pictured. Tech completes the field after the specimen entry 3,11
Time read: 8,11
